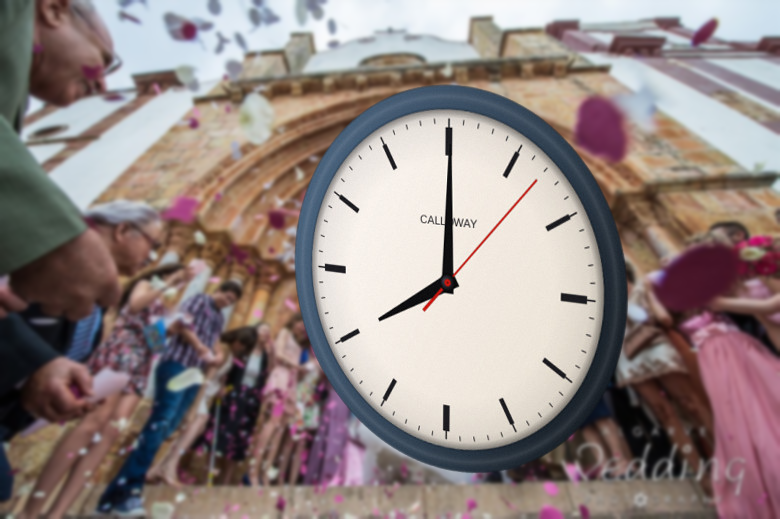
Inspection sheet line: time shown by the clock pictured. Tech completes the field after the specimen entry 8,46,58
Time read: 8,00,07
